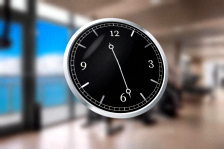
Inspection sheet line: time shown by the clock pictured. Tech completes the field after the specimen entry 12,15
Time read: 11,28
